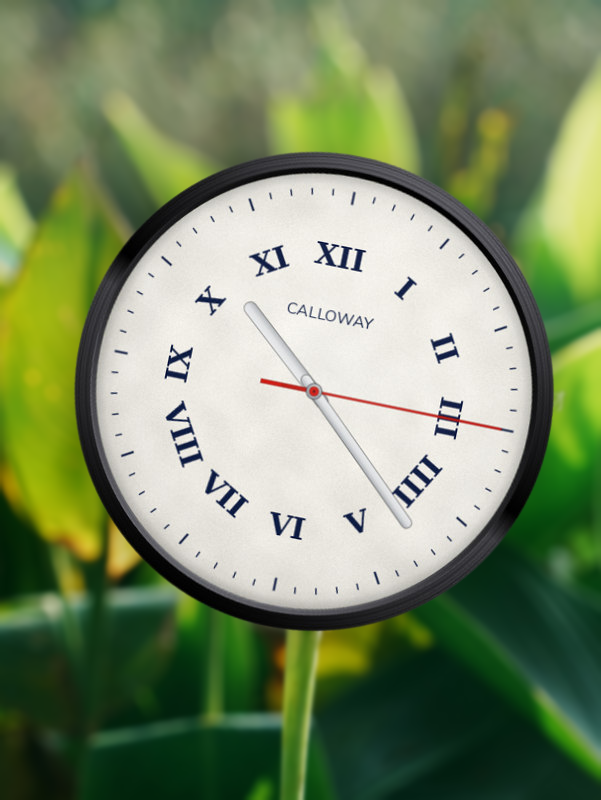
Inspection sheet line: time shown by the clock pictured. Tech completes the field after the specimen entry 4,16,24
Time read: 10,22,15
